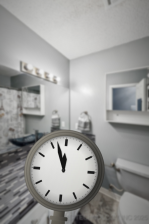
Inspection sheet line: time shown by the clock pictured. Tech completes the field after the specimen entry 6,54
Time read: 11,57
